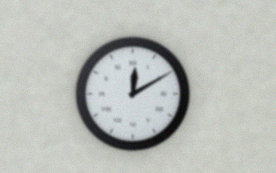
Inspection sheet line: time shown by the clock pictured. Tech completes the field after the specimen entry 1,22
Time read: 12,10
